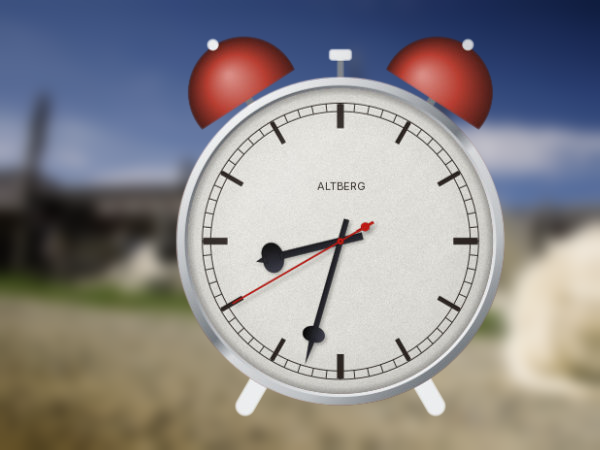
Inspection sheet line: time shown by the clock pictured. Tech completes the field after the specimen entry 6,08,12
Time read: 8,32,40
